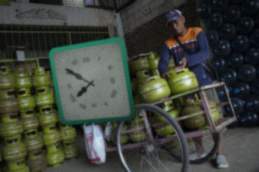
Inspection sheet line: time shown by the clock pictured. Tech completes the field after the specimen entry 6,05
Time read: 7,51
